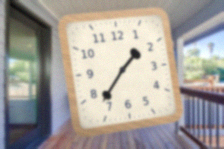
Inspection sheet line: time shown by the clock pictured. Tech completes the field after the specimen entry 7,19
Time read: 1,37
